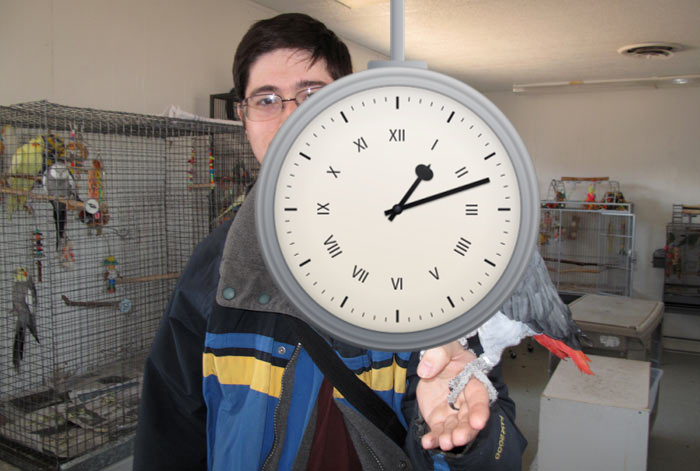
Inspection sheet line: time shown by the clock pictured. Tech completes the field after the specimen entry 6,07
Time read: 1,12
